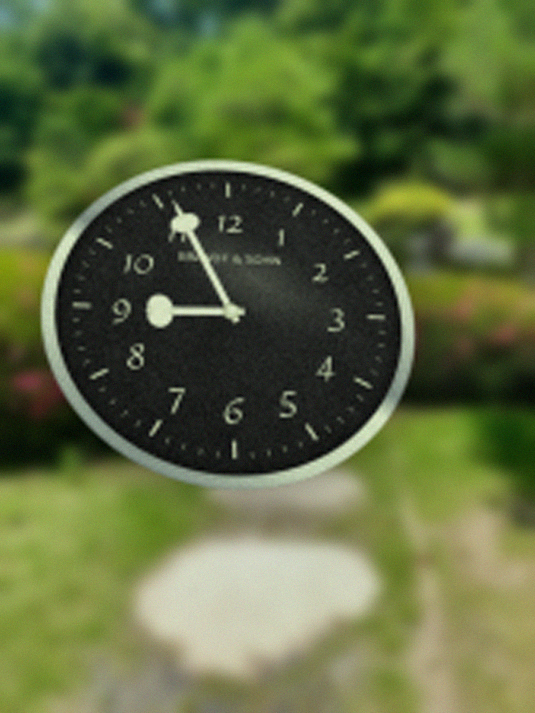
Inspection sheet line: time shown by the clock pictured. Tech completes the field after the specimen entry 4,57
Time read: 8,56
